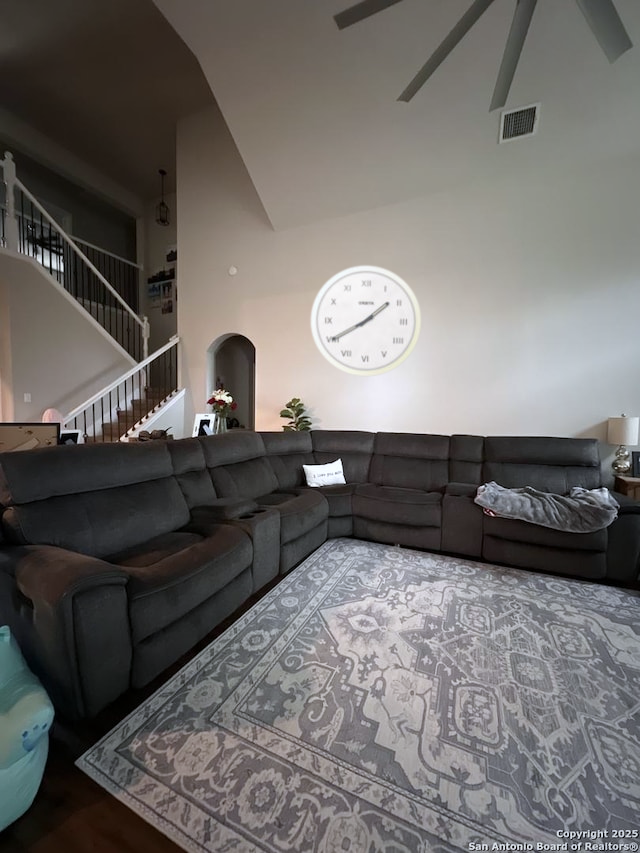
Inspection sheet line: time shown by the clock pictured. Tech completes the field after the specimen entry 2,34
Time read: 1,40
